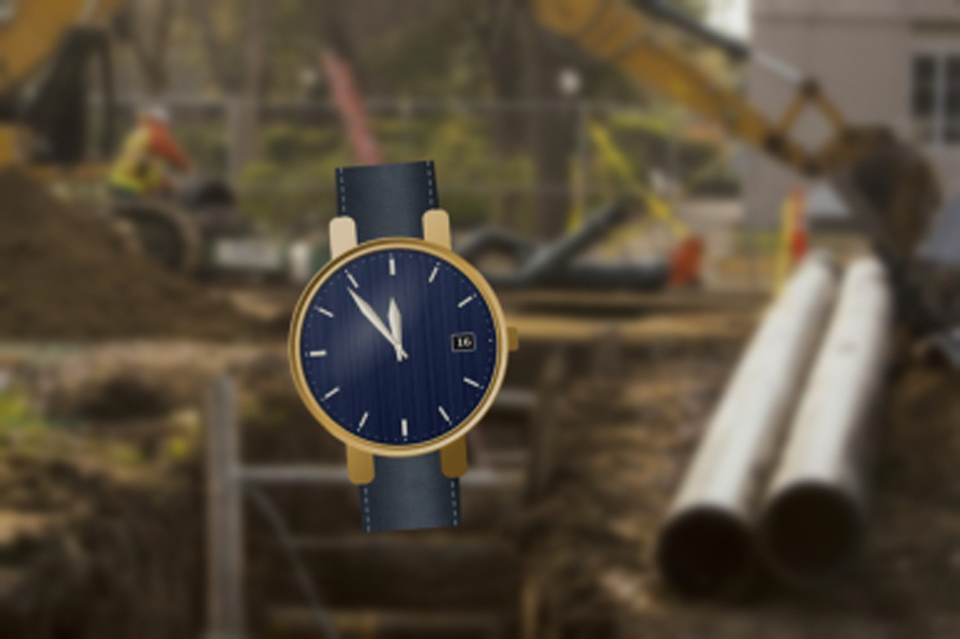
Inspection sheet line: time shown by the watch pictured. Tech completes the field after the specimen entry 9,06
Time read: 11,54
